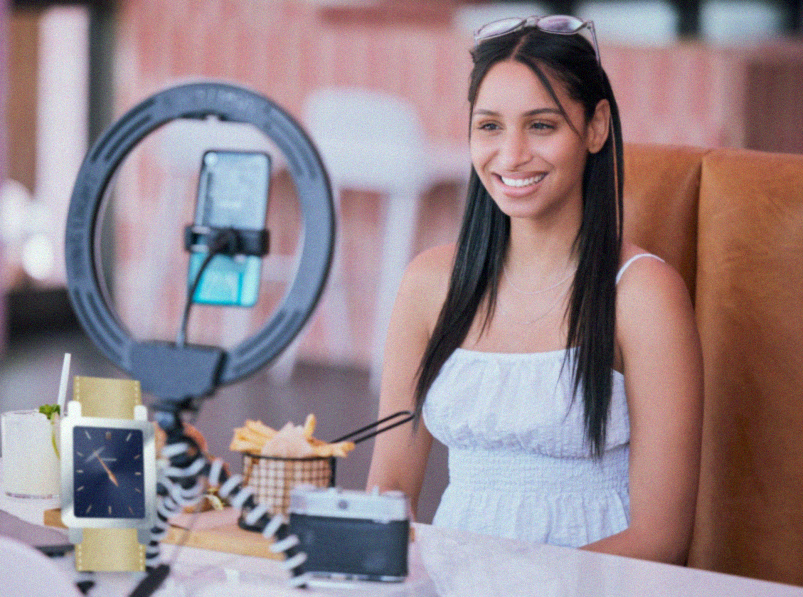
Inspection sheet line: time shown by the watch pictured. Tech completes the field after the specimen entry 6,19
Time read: 4,54
